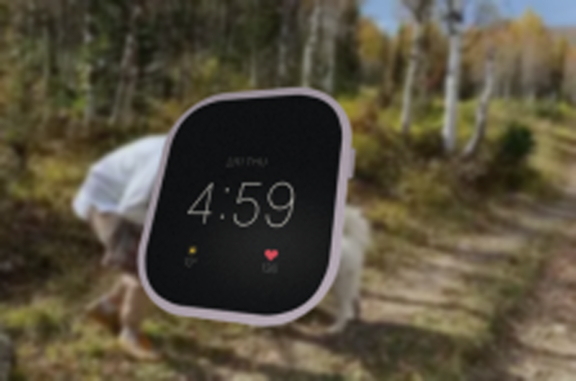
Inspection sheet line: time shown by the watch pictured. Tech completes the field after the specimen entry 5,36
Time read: 4,59
